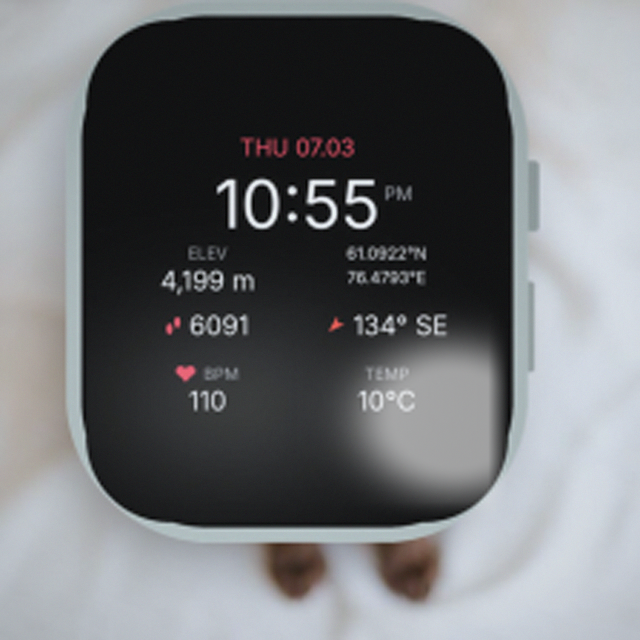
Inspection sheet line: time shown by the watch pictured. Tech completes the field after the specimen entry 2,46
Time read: 10,55
